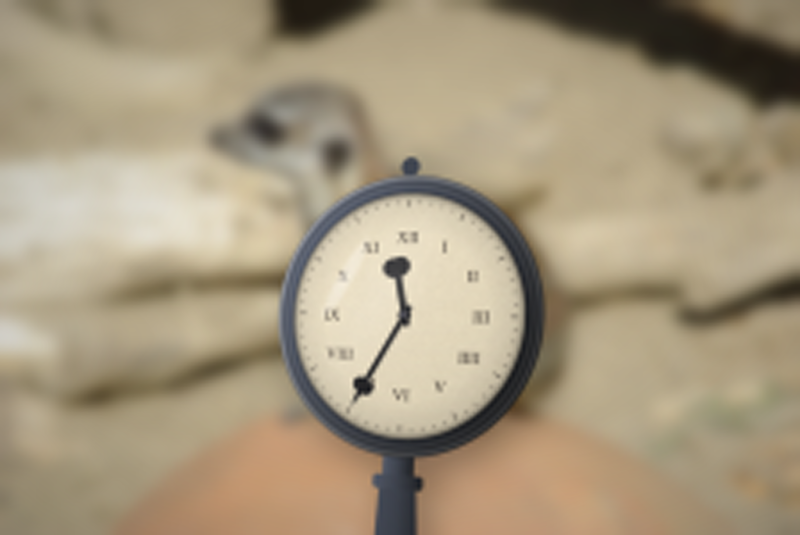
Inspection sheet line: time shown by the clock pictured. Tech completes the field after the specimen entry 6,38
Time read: 11,35
